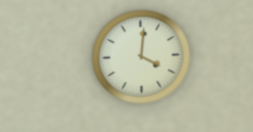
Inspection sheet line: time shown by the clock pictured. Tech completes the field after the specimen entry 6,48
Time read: 4,01
